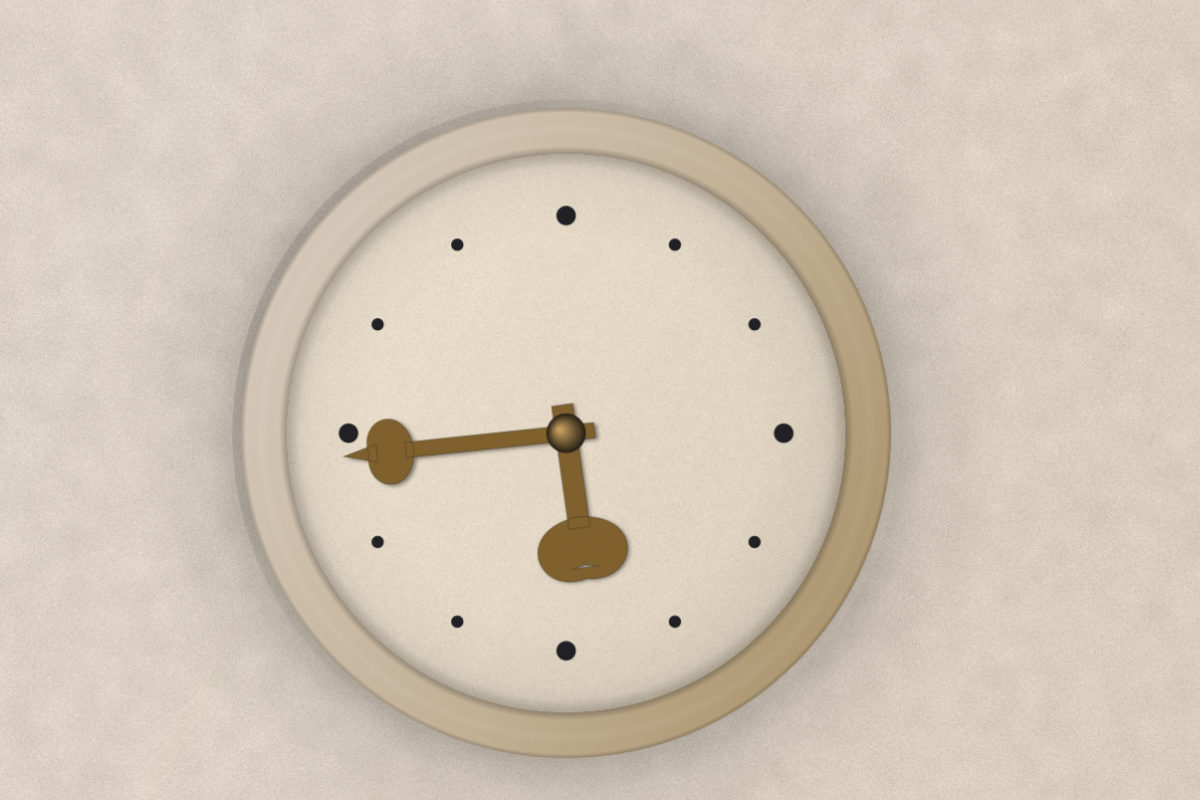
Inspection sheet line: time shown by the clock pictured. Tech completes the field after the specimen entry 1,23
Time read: 5,44
